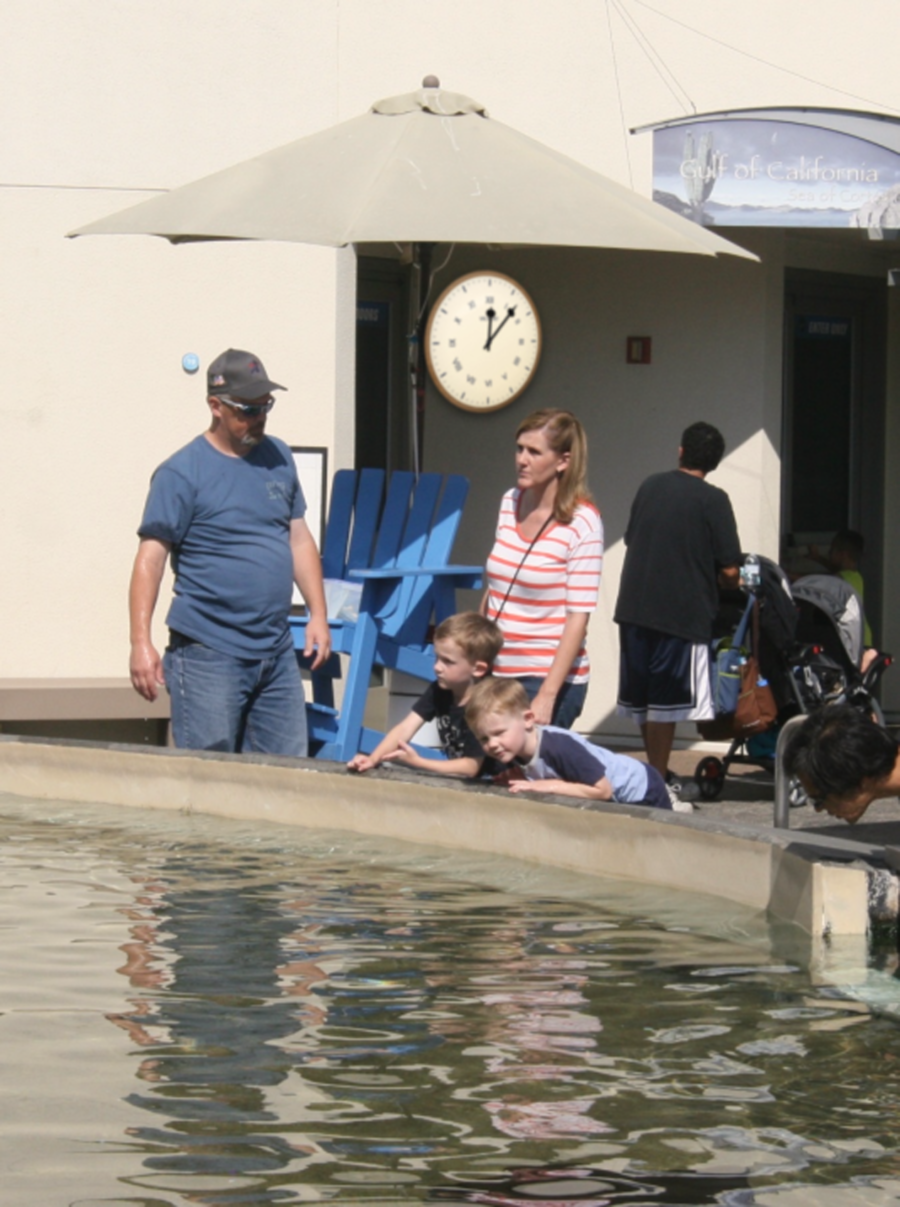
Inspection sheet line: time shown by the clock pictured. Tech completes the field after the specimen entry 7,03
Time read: 12,07
